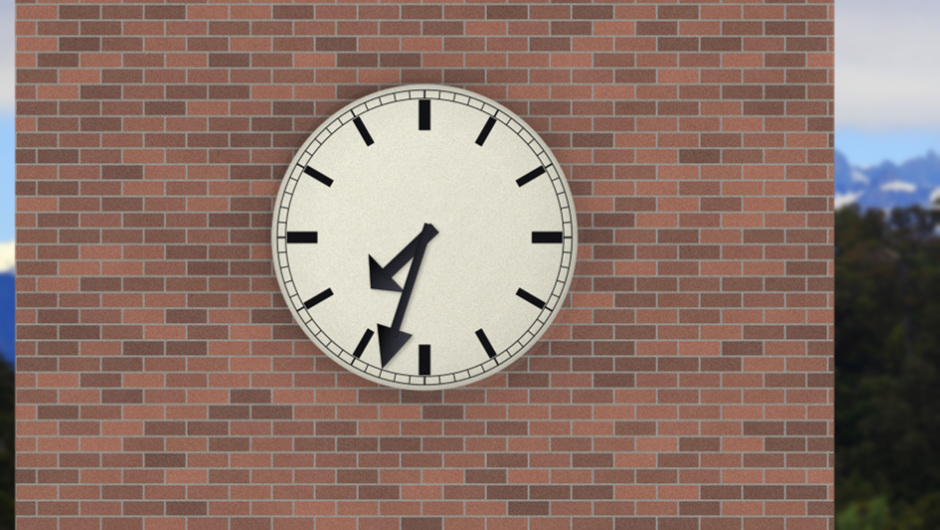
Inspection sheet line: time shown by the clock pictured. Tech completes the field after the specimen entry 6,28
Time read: 7,33
